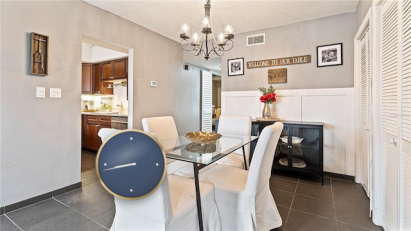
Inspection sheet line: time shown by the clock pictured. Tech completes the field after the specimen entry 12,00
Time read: 8,43
